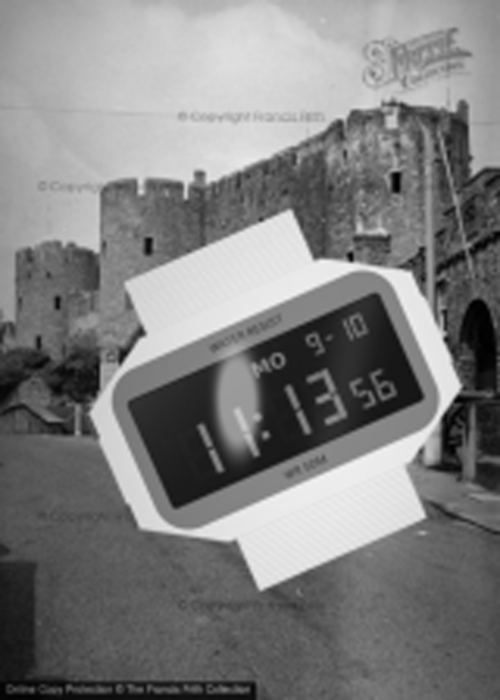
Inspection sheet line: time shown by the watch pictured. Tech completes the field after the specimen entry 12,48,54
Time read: 11,13,56
